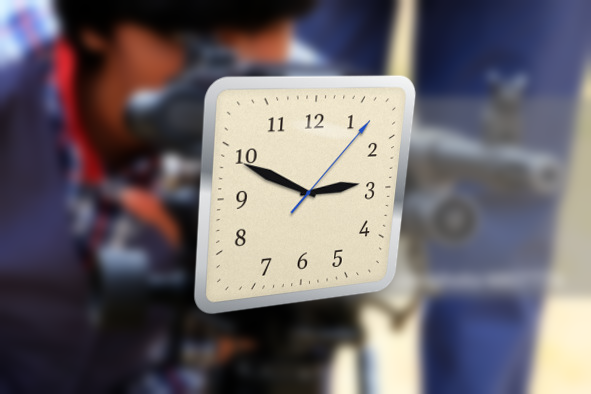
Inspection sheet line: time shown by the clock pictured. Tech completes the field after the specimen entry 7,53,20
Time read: 2,49,07
